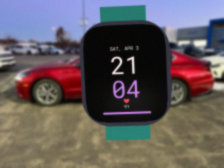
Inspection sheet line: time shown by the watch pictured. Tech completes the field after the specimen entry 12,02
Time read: 21,04
